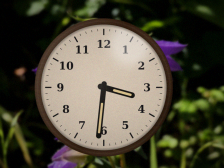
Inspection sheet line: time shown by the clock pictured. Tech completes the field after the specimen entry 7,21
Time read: 3,31
